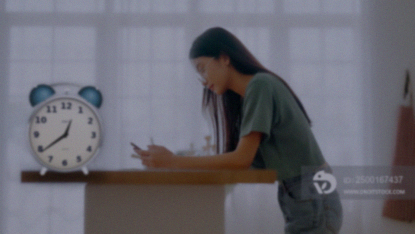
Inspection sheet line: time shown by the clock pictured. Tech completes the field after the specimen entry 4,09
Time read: 12,39
